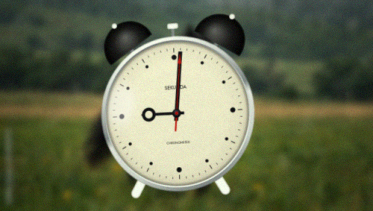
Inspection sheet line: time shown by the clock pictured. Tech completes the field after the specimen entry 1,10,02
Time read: 9,01,01
